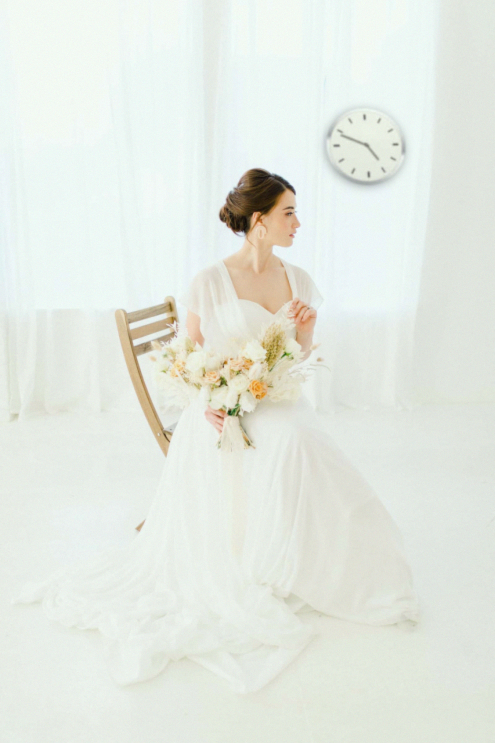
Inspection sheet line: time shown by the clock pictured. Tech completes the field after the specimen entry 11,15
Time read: 4,49
